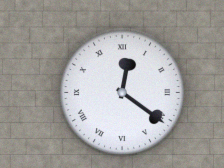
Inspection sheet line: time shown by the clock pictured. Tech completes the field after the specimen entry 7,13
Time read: 12,21
